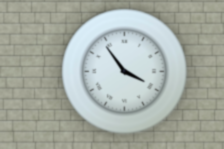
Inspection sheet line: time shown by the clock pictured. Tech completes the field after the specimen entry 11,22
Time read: 3,54
